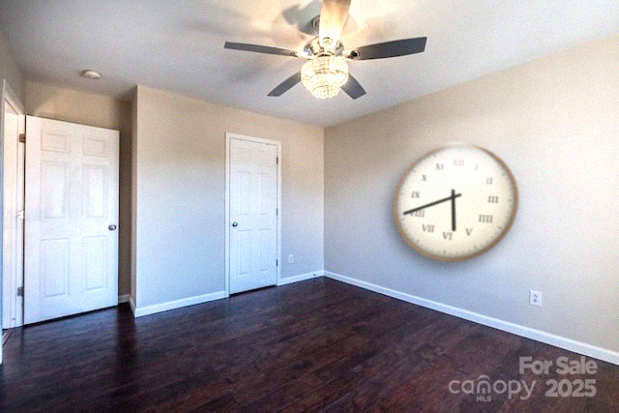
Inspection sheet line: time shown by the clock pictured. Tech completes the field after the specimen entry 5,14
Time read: 5,41
